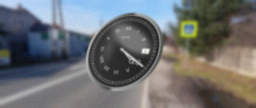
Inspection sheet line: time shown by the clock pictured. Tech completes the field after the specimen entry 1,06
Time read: 4,20
